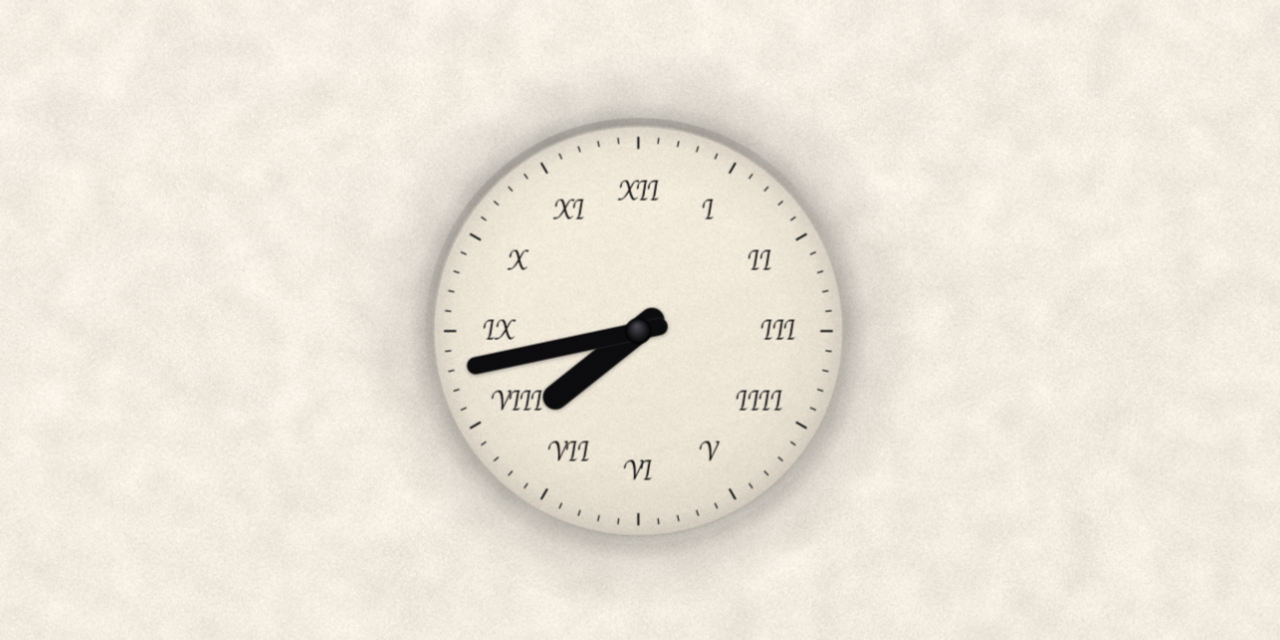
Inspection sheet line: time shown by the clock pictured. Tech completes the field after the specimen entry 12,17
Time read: 7,43
